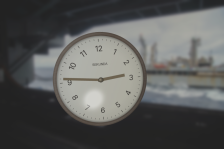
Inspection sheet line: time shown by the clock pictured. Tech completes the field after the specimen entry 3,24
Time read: 2,46
